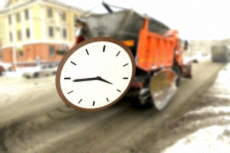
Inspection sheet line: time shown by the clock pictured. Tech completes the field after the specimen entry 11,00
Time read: 3,44
